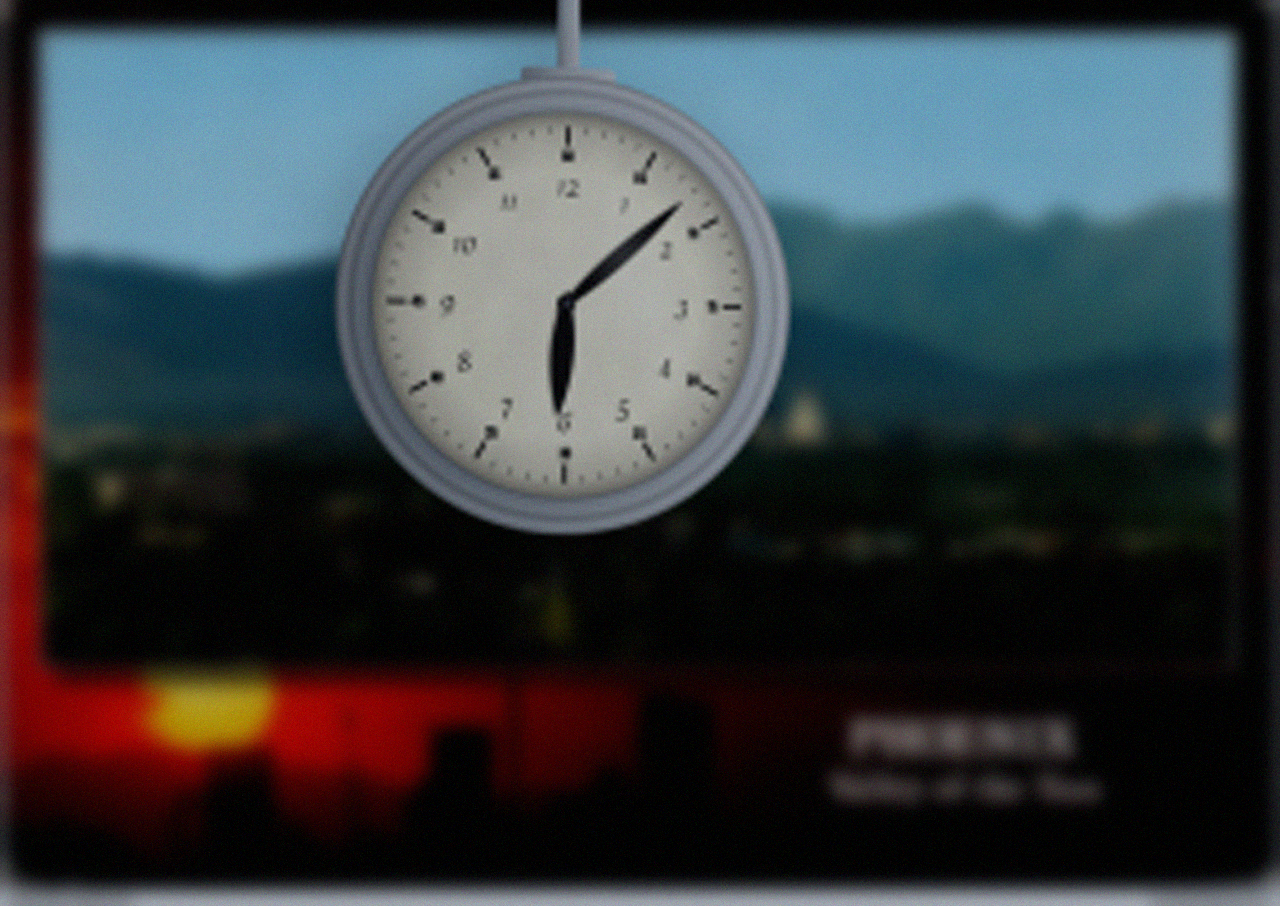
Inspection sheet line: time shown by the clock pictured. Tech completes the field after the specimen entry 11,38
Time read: 6,08
